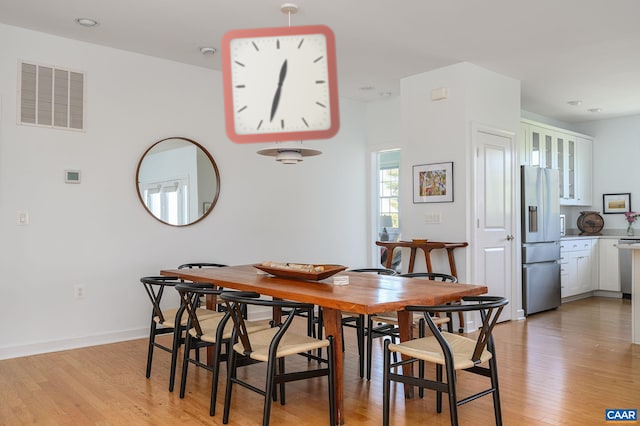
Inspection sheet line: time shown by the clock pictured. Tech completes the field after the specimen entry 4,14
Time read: 12,33
